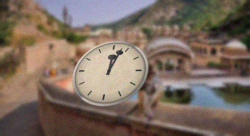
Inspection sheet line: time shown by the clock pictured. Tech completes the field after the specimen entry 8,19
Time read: 12,03
